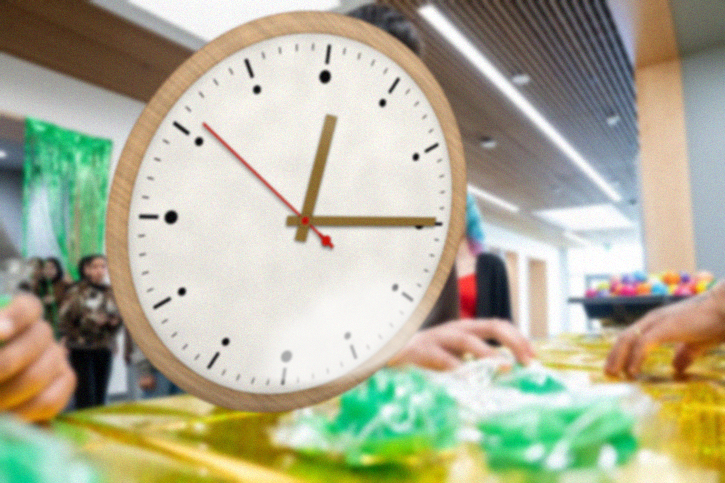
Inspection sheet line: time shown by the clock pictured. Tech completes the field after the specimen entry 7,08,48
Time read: 12,14,51
